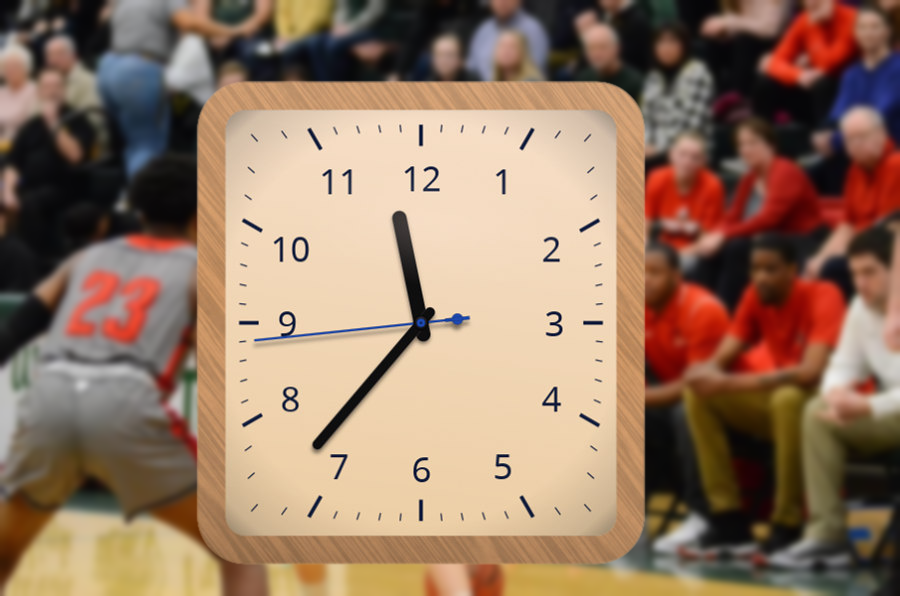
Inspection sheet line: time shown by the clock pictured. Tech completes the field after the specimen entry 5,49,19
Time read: 11,36,44
